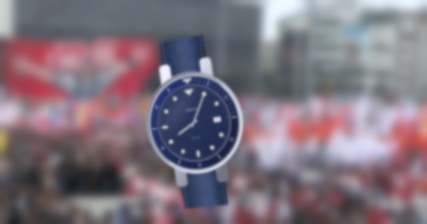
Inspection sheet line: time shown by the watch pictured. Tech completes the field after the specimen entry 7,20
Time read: 8,05
